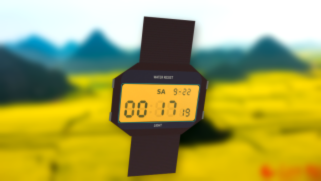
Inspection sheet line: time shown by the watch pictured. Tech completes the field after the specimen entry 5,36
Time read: 0,17
